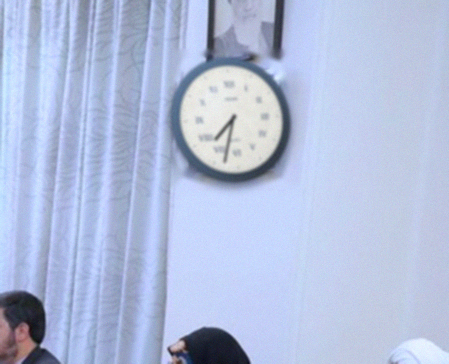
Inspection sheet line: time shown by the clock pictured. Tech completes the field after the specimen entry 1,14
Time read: 7,33
